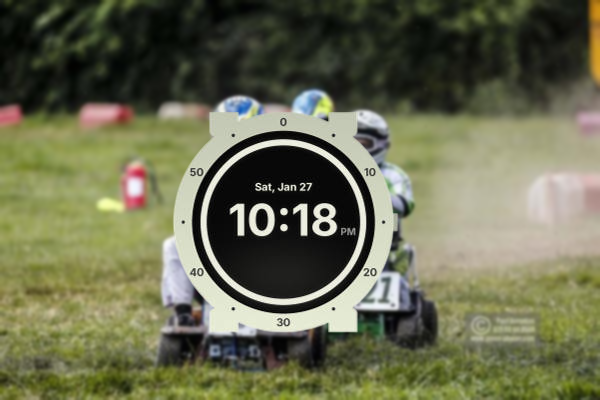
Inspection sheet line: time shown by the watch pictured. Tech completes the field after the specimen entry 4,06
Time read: 10,18
